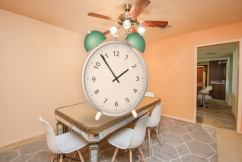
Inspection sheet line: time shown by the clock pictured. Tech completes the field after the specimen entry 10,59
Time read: 1,54
